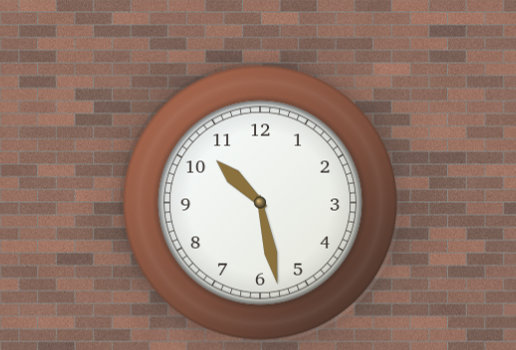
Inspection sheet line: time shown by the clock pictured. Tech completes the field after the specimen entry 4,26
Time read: 10,28
